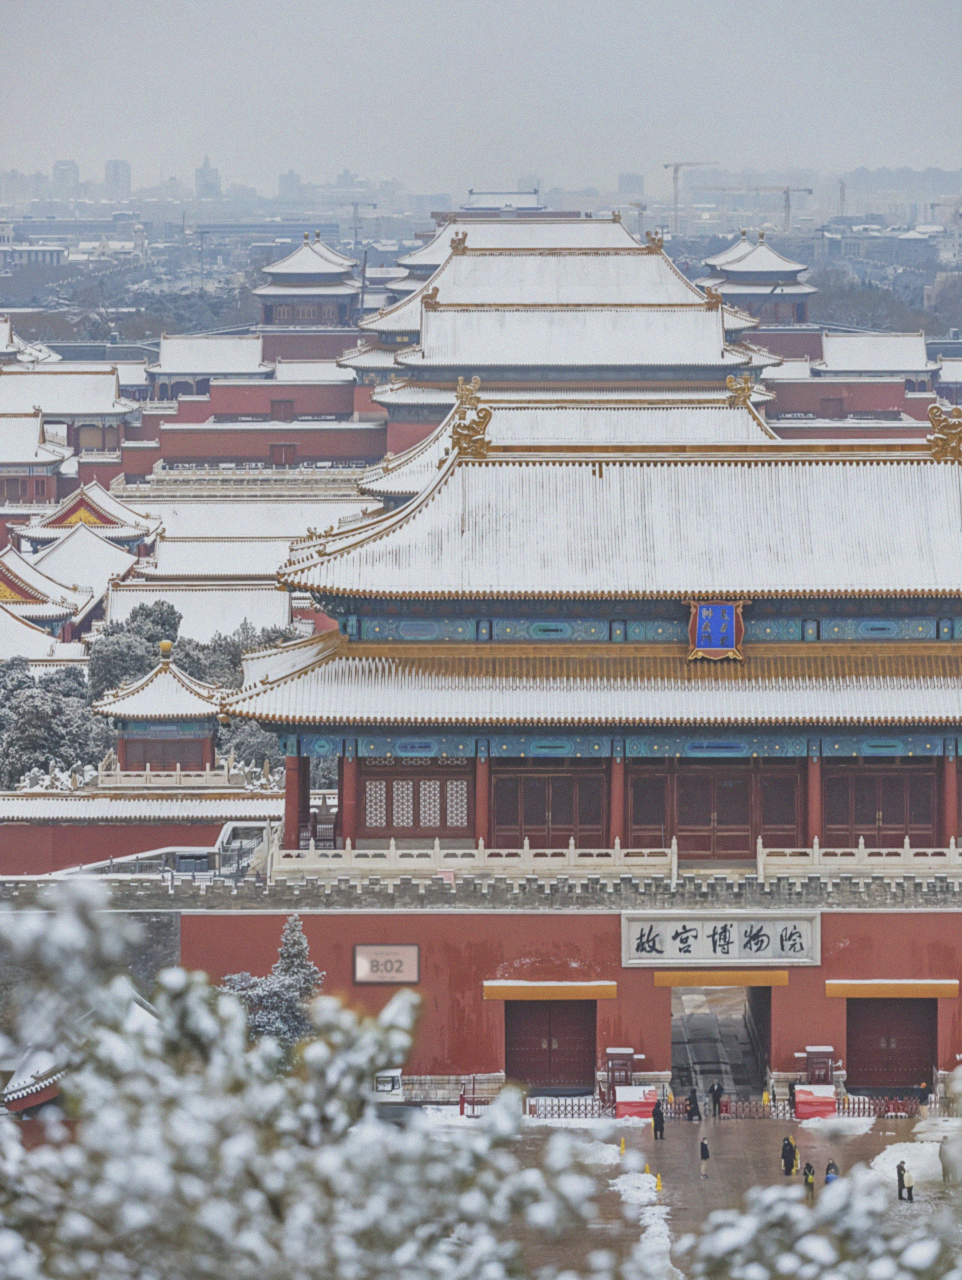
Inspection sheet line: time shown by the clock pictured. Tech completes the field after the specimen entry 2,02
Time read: 8,02
